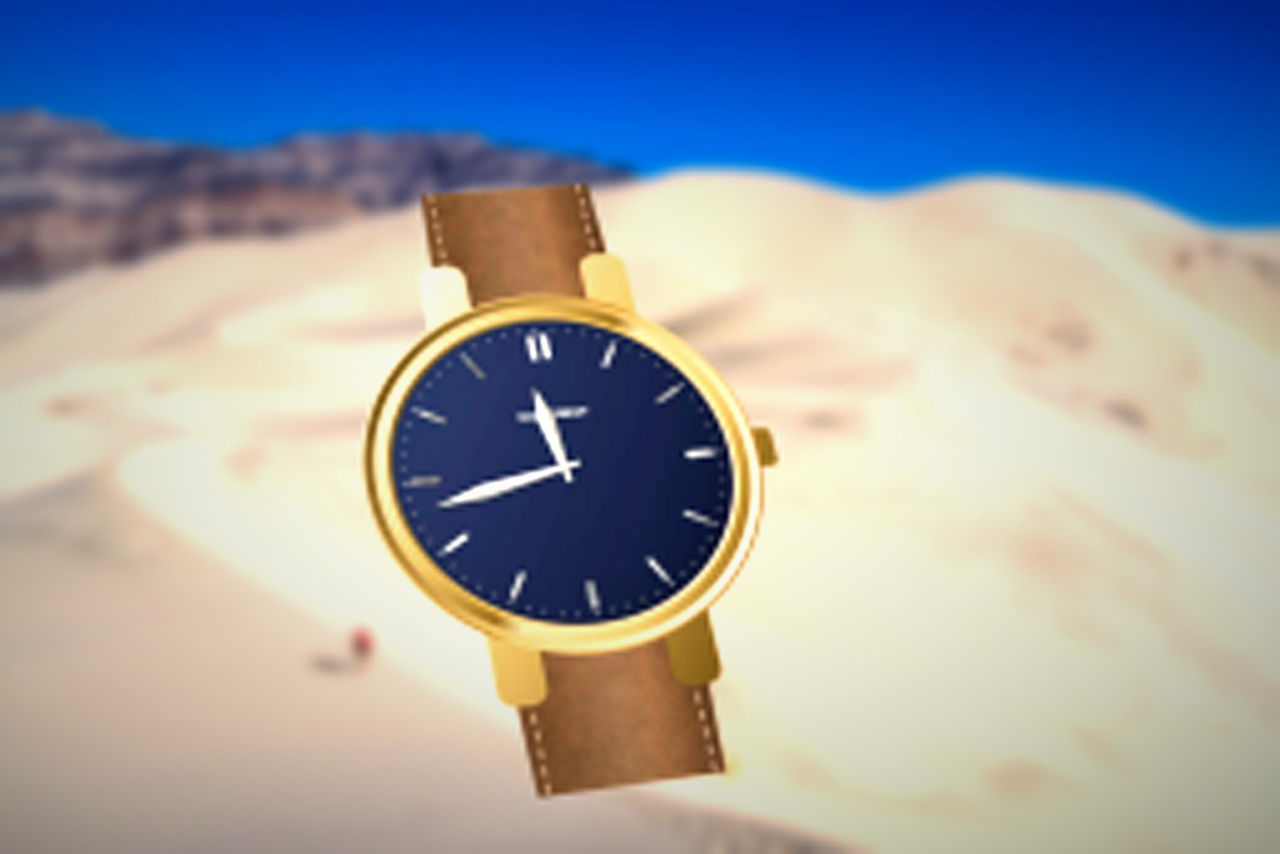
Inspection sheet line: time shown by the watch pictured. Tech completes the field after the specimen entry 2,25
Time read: 11,43
